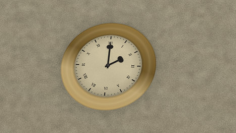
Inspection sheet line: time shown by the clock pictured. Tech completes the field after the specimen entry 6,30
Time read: 2,00
